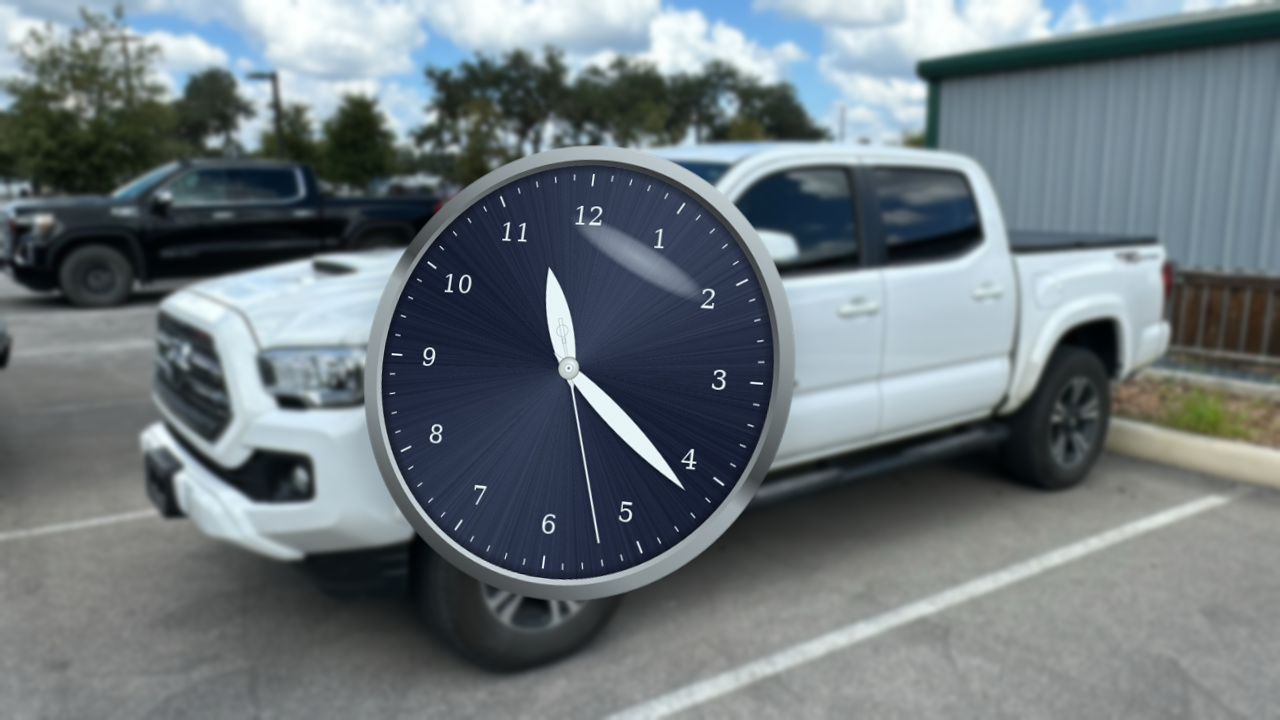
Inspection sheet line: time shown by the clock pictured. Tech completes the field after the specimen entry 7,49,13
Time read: 11,21,27
